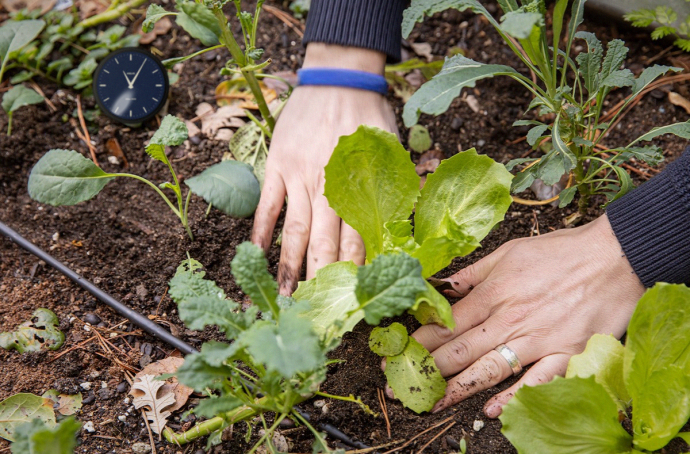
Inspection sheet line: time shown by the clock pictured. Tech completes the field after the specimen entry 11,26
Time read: 11,05
